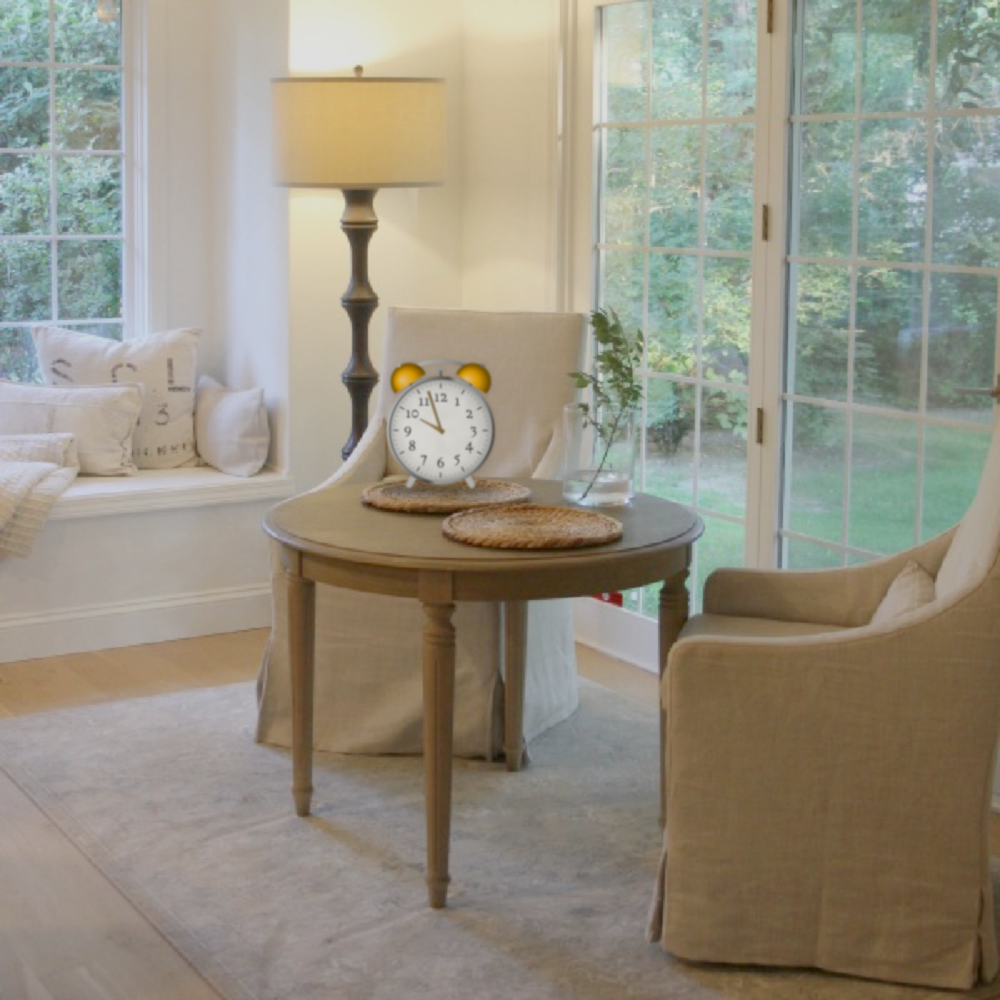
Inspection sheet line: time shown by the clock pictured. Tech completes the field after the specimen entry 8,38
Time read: 9,57
